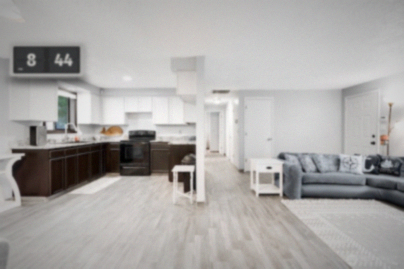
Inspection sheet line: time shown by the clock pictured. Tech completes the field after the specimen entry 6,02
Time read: 8,44
